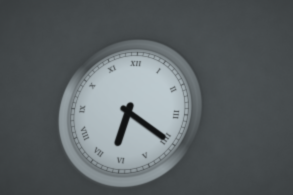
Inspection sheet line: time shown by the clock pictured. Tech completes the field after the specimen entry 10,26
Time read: 6,20
